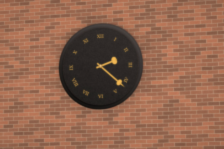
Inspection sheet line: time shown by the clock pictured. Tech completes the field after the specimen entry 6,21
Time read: 2,22
